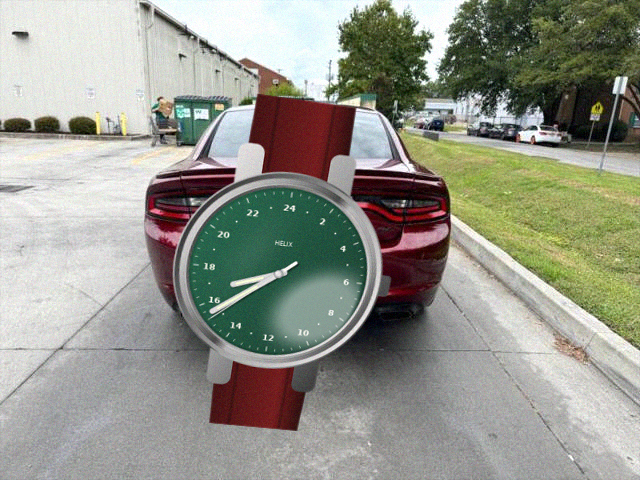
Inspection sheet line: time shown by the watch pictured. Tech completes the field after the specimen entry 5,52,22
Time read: 16,38,38
